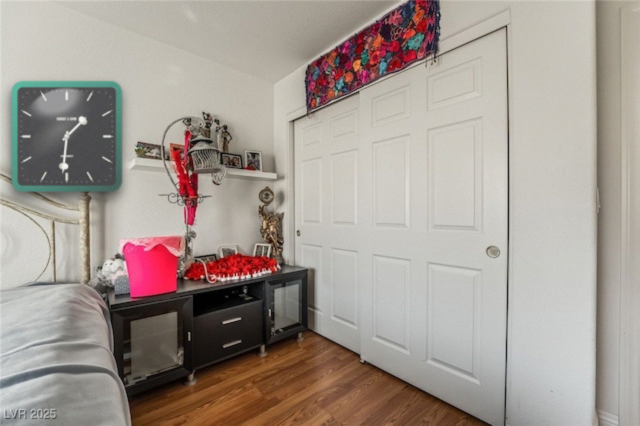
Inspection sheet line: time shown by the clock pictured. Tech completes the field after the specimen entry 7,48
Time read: 1,31
